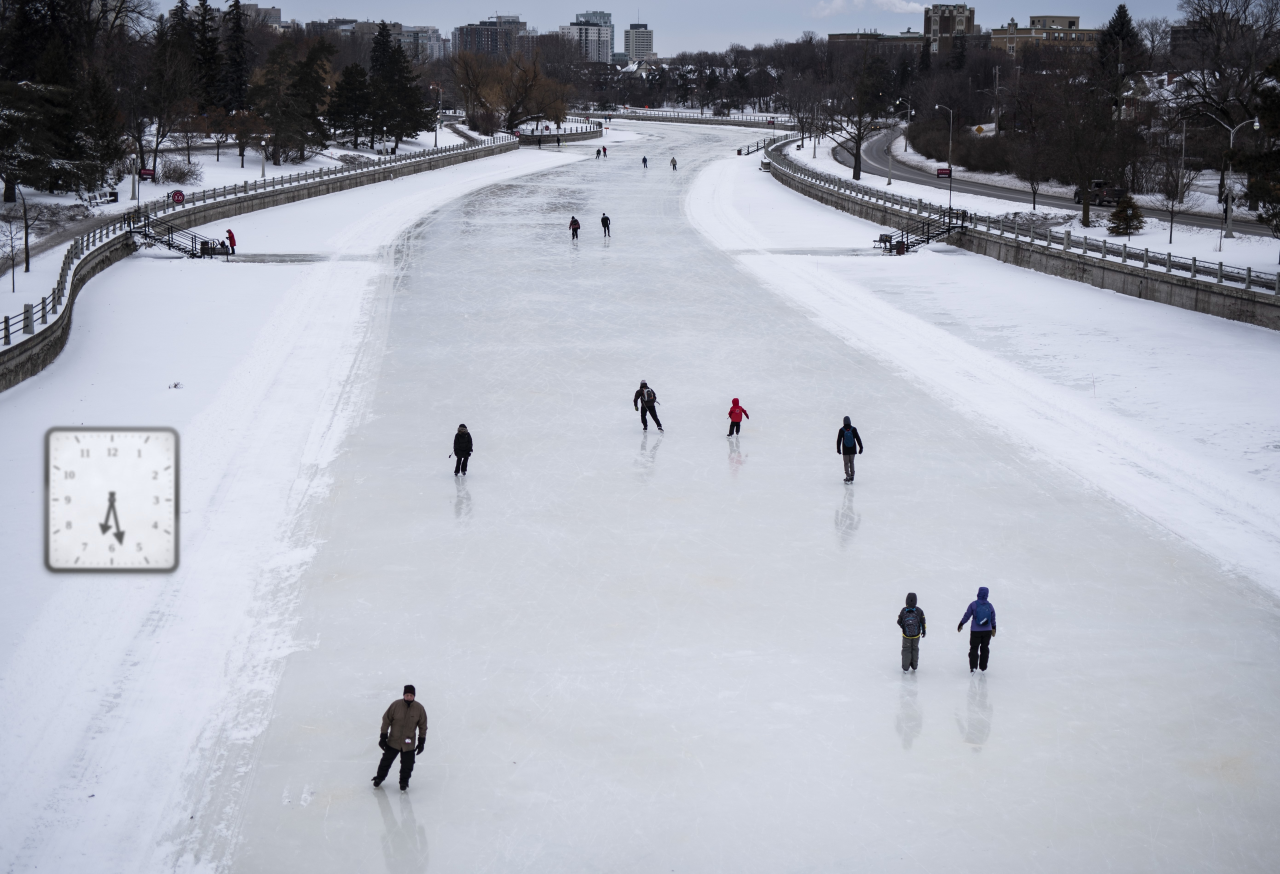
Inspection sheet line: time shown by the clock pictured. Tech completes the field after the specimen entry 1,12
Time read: 6,28
